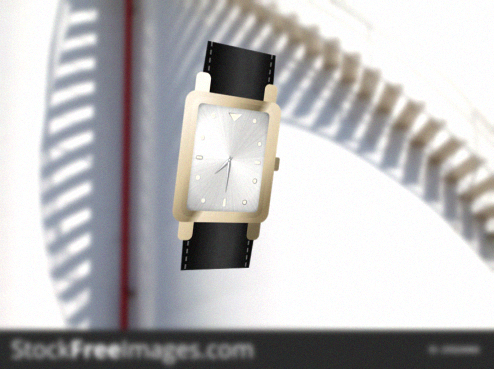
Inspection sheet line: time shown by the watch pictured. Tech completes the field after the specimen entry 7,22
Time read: 7,30
